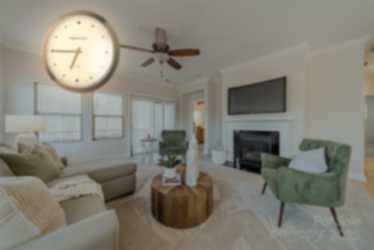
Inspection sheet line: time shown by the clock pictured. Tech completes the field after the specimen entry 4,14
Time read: 6,45
